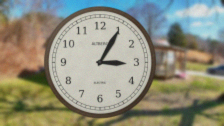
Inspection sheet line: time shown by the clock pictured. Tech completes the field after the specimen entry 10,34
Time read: 3,05
